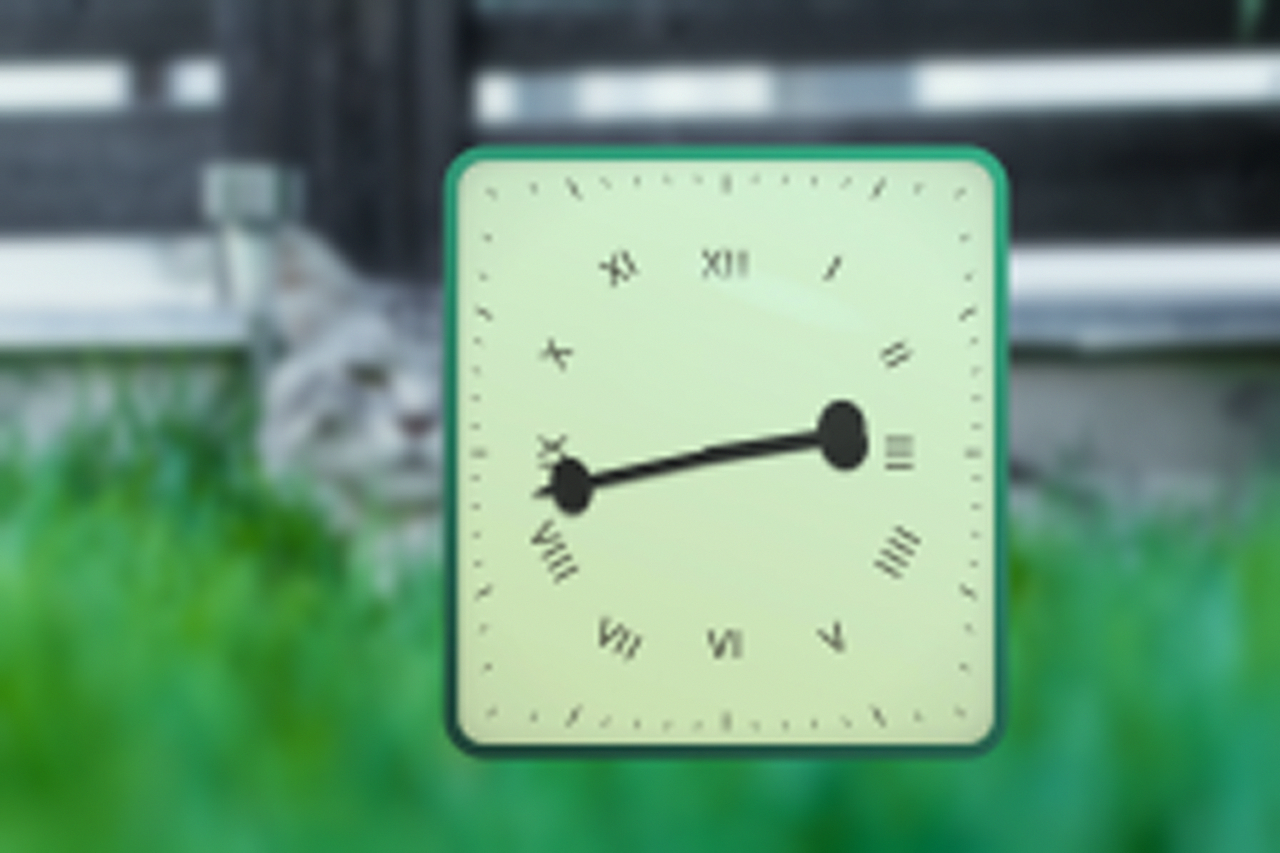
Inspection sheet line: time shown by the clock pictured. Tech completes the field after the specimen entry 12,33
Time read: 2,43
